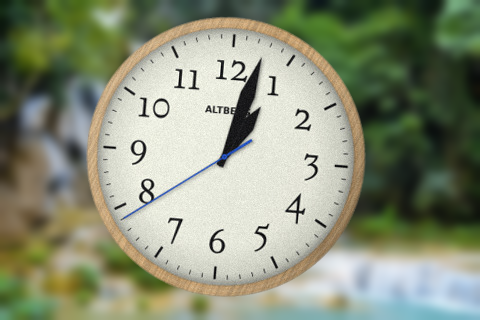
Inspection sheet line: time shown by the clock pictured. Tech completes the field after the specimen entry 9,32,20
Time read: 1,02,39
